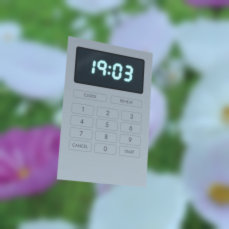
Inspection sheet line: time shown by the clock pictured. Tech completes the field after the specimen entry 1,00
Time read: 19,03
